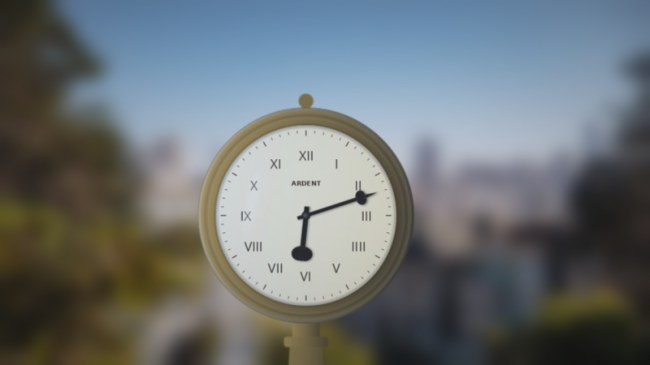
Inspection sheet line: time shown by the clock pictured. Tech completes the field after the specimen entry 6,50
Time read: 6,12
